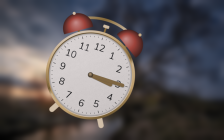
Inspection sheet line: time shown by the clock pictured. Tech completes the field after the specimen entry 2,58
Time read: 3,15
